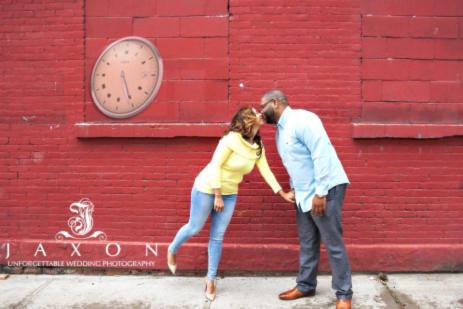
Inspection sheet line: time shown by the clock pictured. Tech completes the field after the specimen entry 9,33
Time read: 5,26
